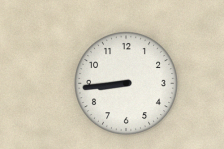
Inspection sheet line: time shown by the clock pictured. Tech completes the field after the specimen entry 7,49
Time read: 8,44
